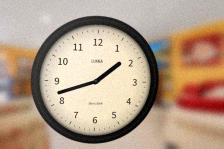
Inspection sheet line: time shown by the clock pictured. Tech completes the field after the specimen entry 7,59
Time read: 1,42
